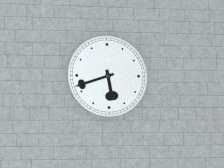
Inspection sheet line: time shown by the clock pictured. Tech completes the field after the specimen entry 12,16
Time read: 5,42
